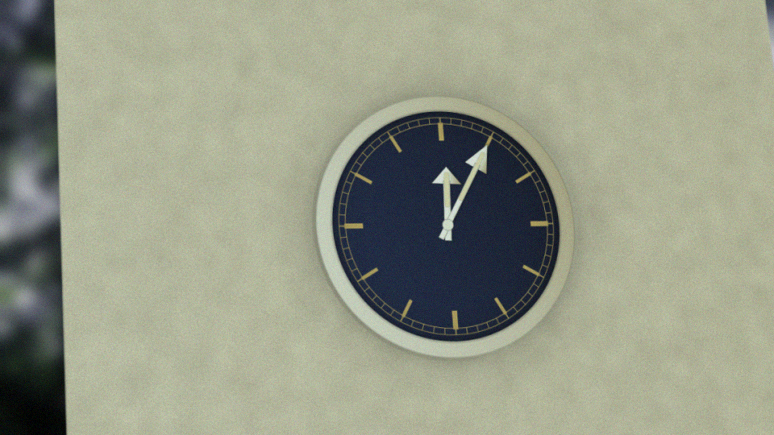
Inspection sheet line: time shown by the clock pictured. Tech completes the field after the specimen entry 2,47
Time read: 12,05
